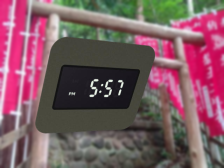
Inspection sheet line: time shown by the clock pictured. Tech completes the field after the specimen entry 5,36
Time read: 5,57
